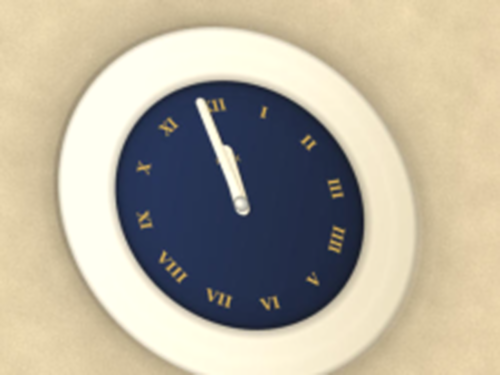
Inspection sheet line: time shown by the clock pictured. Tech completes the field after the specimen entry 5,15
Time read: 11,59
